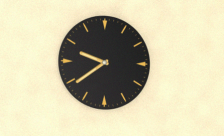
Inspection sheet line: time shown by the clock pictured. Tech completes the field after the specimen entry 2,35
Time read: 9,39
